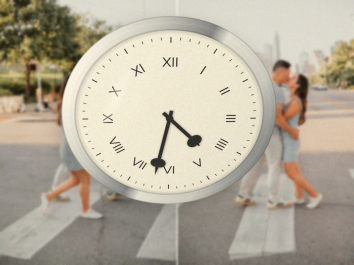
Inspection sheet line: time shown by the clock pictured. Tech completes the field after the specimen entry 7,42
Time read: 4,32
